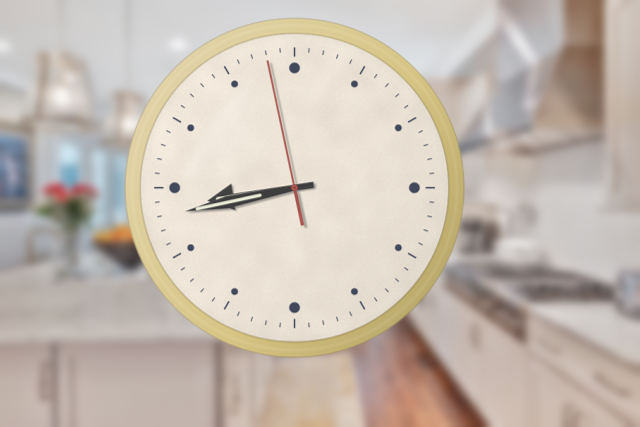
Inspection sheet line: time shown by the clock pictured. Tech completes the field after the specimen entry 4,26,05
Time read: 8,42,58
